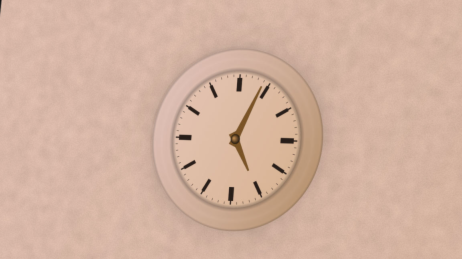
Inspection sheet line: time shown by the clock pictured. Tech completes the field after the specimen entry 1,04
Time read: 5,04
